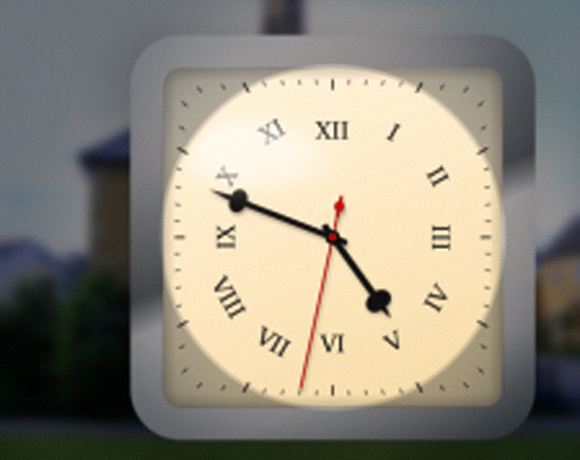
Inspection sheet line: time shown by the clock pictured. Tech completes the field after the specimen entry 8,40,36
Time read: 4,48,32
